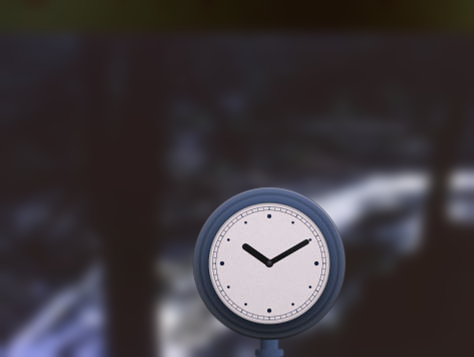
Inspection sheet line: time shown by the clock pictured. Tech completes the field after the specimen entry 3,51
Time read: 10,10
